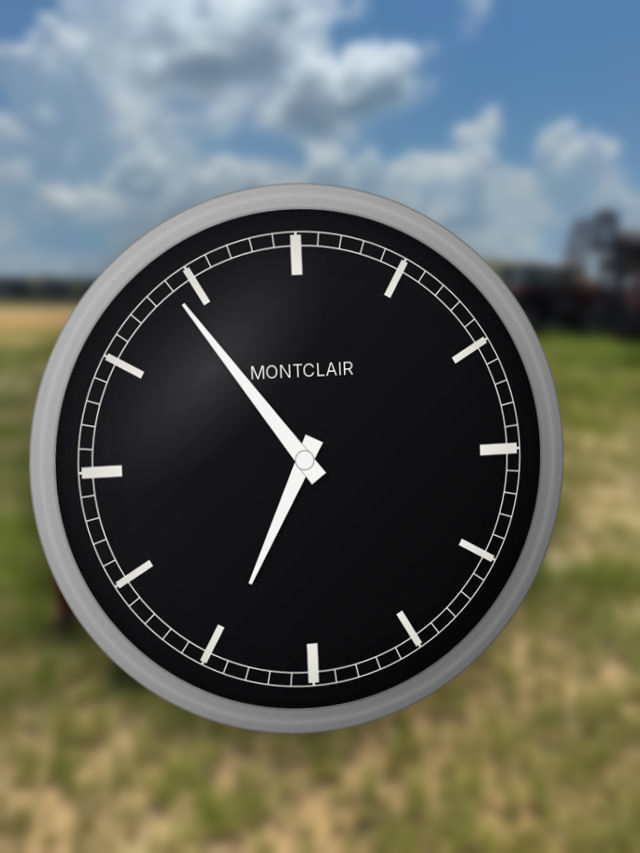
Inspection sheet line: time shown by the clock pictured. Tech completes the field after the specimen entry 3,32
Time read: 6,54
